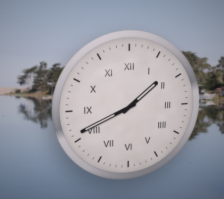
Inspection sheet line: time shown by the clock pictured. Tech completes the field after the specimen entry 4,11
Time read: 1,41
